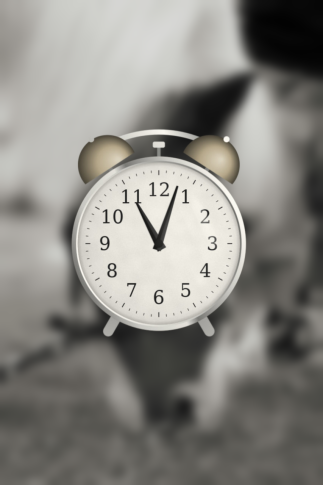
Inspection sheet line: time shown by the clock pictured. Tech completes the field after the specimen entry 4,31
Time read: 11,03
